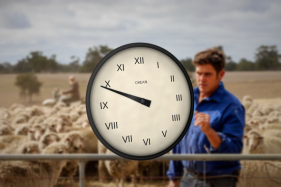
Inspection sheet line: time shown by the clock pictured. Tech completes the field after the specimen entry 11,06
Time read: 9,49
